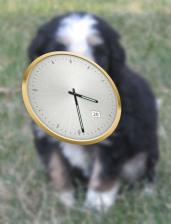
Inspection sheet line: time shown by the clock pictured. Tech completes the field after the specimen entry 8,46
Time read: 3,29
